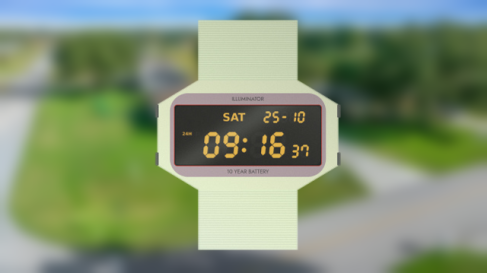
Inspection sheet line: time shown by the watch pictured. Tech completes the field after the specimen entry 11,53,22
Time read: 9,16,37
